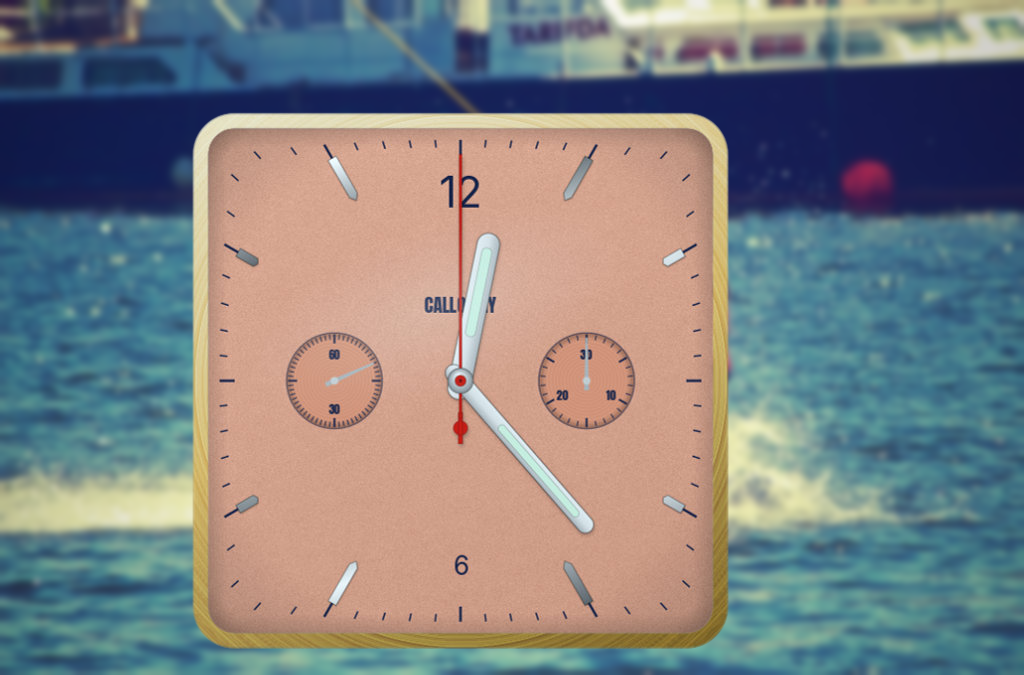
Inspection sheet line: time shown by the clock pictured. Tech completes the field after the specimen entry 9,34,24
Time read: 12,23,11
